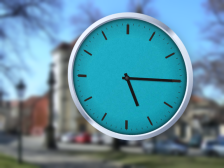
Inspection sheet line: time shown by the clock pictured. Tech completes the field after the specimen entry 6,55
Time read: 5,15
